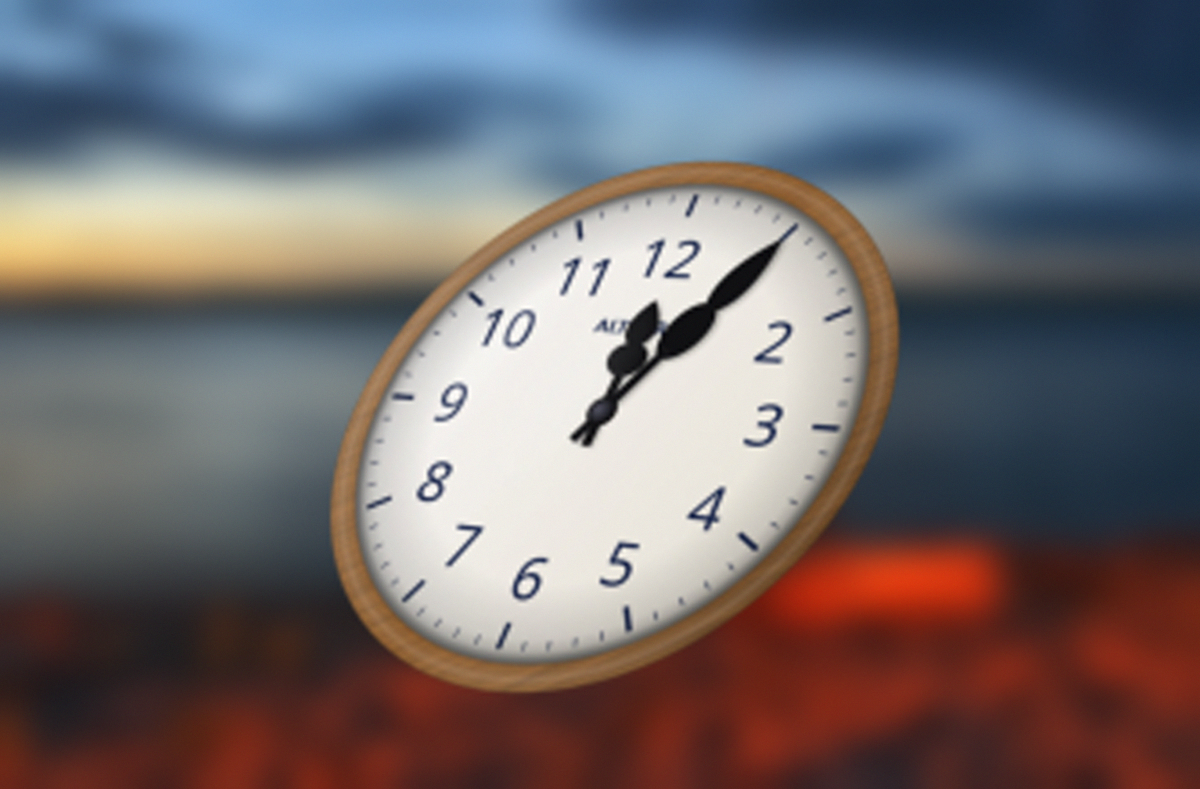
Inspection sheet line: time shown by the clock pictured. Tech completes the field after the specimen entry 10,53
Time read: 12,05
